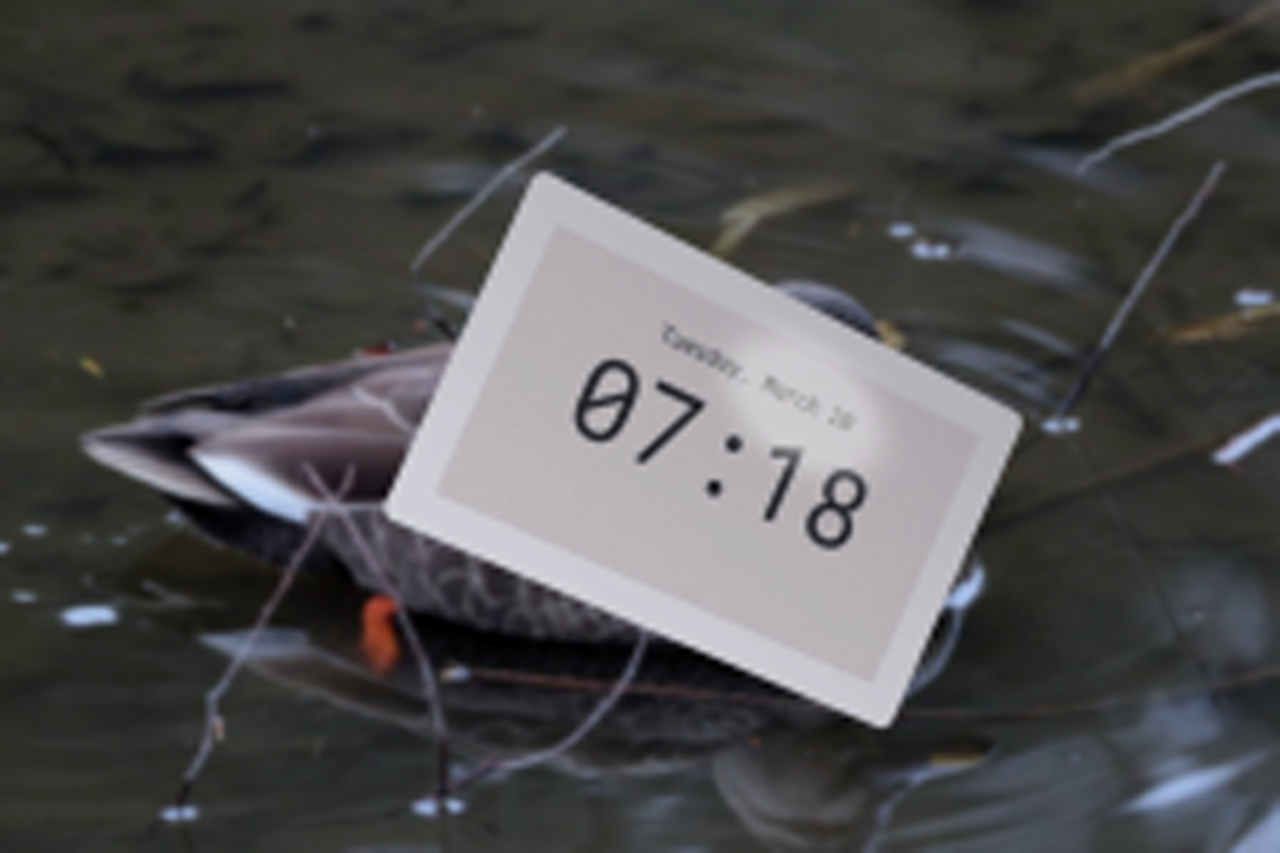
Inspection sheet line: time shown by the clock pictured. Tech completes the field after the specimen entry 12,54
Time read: 7,18
